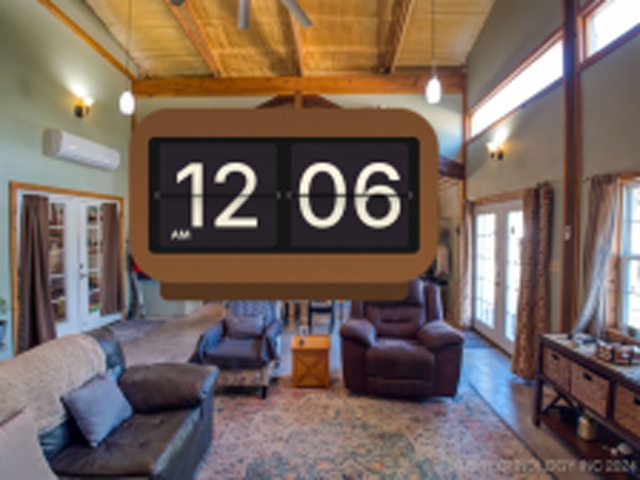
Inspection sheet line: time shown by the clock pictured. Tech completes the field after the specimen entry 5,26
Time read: 12,06
